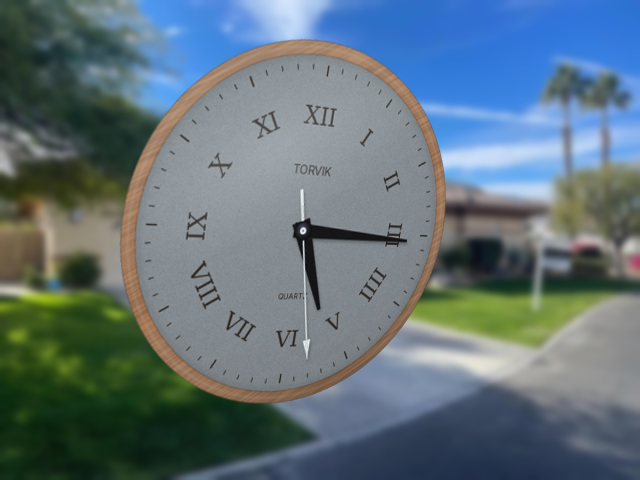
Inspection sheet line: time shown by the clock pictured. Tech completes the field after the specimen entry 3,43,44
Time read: 5,15,28
